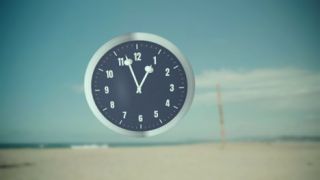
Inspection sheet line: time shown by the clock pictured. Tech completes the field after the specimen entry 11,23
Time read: 12,57
